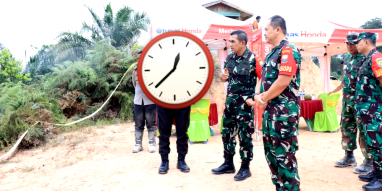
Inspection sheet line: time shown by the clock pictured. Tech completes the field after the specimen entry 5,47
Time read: 12,38
